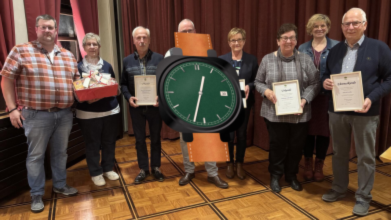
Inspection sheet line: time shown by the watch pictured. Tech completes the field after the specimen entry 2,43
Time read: 12,33
